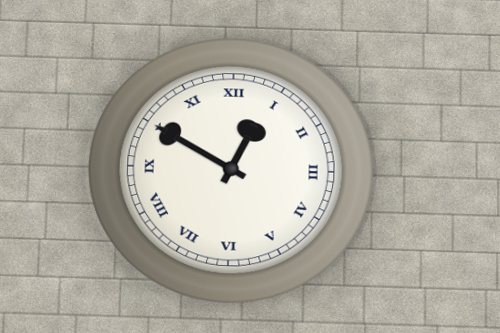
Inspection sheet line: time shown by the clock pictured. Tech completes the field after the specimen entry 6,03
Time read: 12,50
